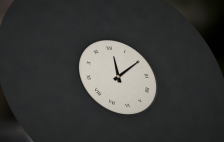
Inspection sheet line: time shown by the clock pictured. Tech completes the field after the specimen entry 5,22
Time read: 12,10
